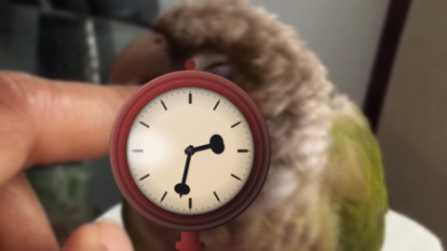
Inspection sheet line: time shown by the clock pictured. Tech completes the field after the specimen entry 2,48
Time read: 2,32
